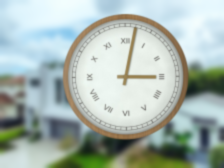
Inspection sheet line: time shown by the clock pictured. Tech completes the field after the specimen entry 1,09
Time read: 3,02
